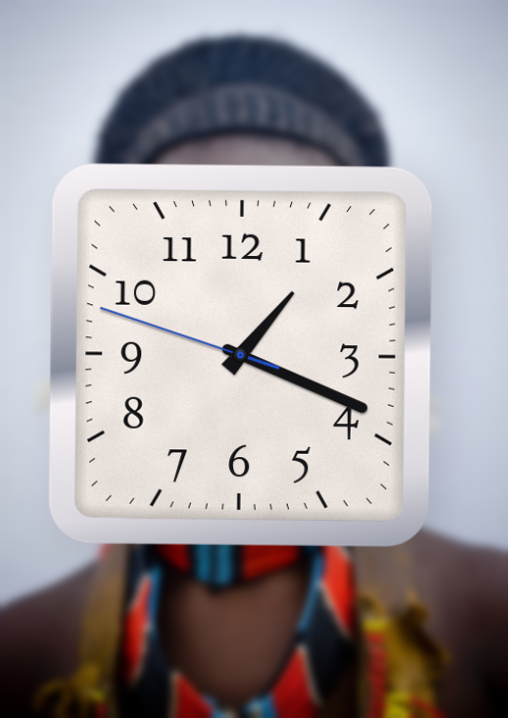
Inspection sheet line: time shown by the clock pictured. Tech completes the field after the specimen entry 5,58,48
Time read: 1,18,48
